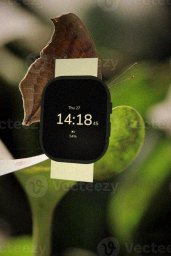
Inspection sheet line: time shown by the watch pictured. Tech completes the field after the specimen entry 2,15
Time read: 14,18
